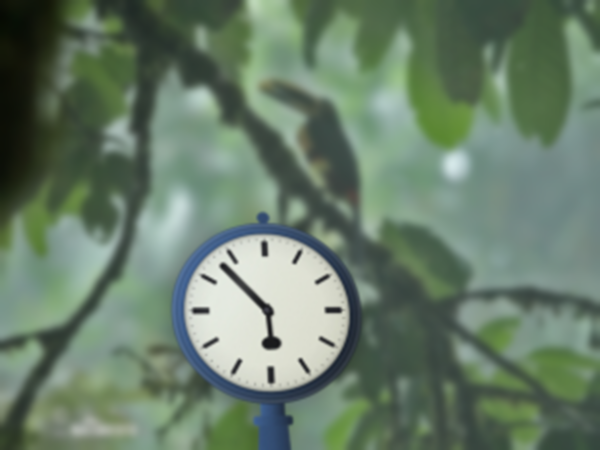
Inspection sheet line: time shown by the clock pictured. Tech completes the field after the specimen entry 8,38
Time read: 5,53
